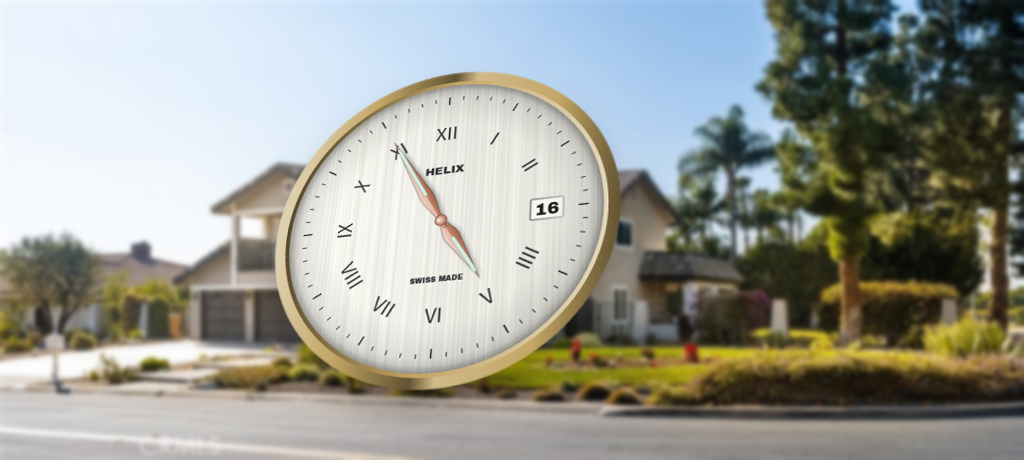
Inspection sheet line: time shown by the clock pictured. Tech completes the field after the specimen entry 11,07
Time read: 4,55
